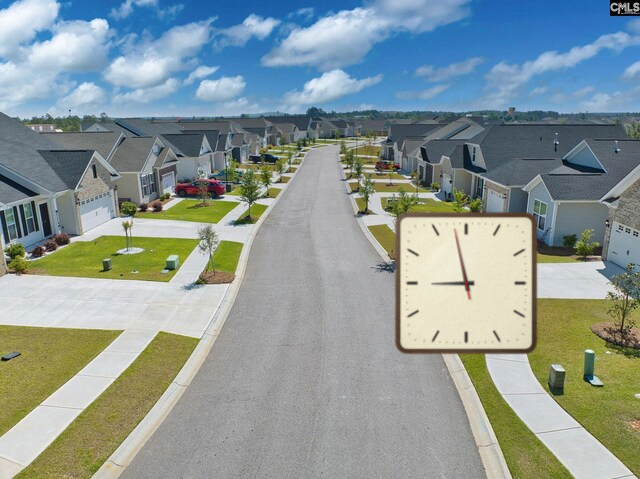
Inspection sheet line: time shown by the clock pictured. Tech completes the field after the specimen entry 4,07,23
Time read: 8,57,58
